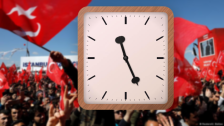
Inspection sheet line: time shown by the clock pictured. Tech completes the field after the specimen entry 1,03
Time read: 11,26
